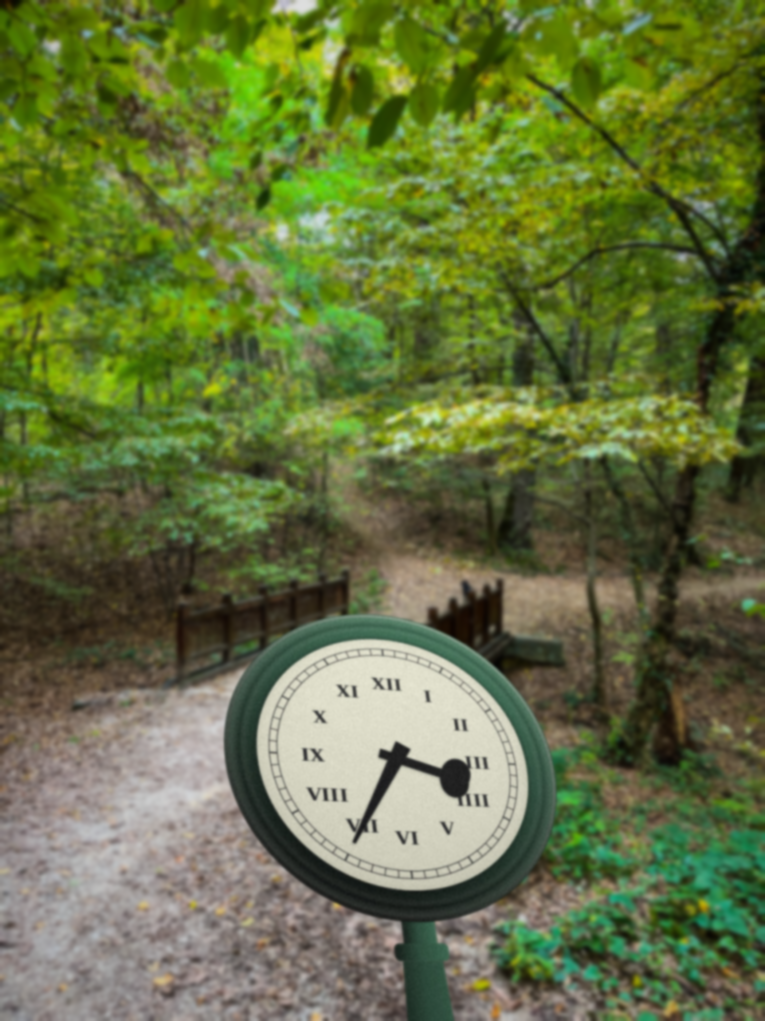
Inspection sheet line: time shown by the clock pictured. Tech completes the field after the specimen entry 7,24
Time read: 3,35
